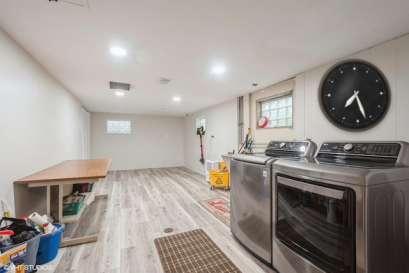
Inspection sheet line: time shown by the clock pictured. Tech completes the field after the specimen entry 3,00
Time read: 7,27
